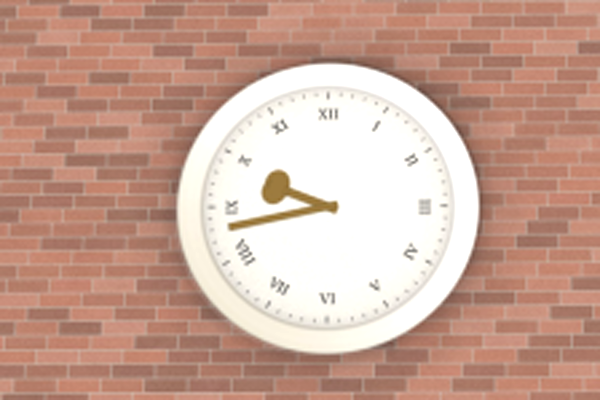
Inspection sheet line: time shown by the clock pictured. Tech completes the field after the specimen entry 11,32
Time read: 9,43
